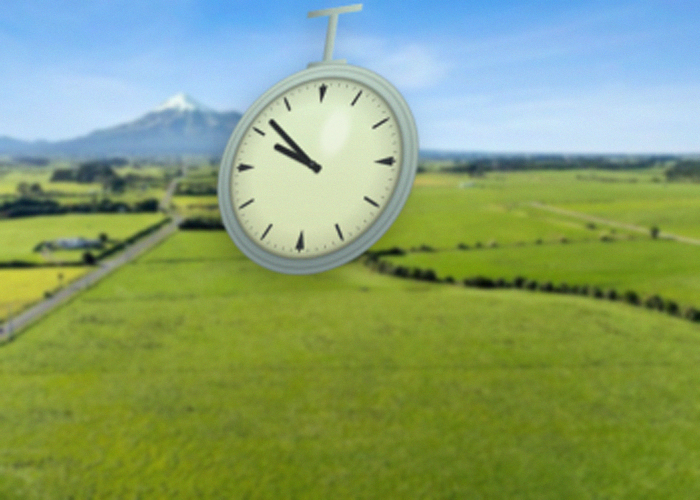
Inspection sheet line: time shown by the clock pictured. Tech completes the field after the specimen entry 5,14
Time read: 9,52
